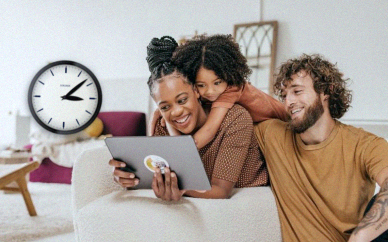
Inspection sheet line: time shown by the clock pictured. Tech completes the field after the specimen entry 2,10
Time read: 3,08
